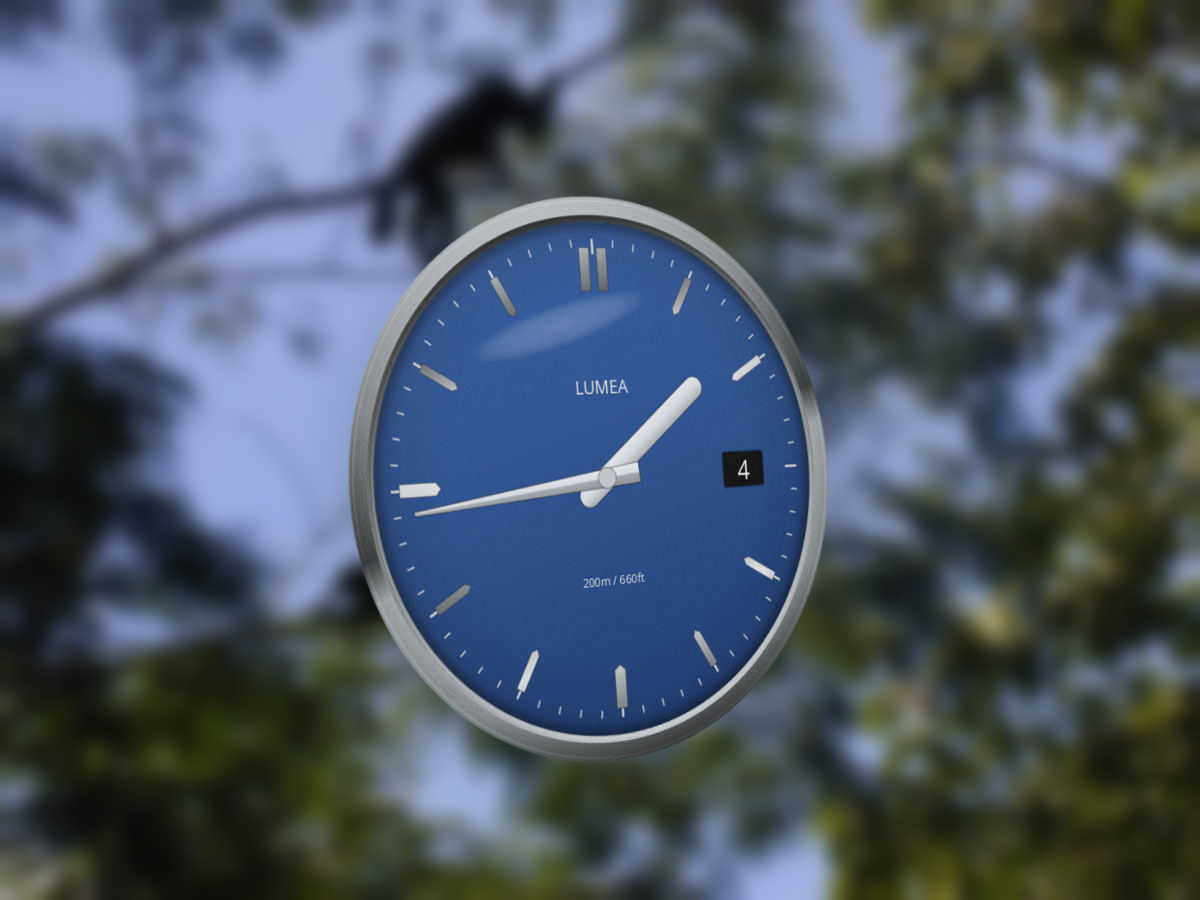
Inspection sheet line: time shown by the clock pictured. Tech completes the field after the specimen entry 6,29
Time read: 1,44
